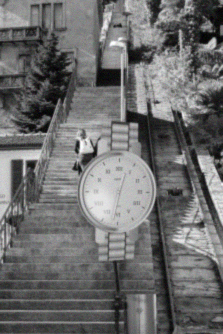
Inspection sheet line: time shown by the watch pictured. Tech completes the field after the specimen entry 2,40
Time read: 12,32
